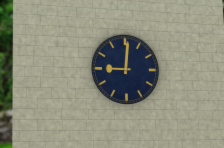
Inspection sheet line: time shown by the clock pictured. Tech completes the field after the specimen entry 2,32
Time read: 9,01
